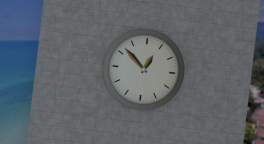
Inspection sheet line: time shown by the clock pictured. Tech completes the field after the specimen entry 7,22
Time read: 12,52
